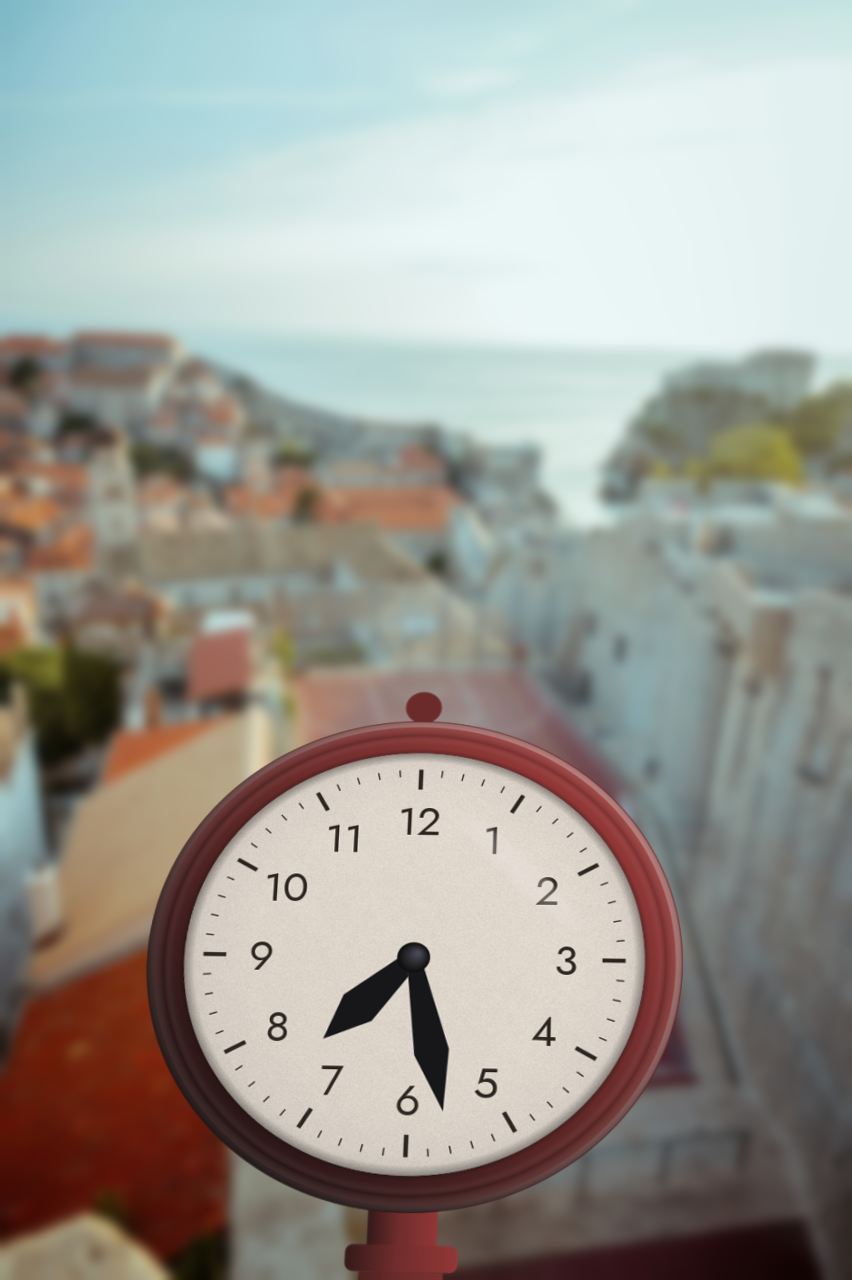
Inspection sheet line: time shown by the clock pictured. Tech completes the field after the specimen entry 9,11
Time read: 7,28
